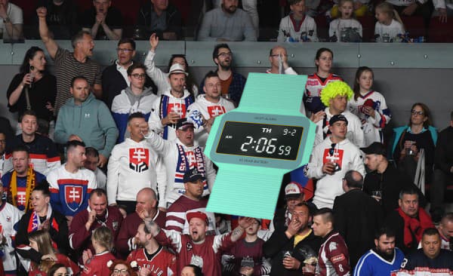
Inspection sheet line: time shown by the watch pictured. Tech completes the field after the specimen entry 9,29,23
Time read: 2,06,59
